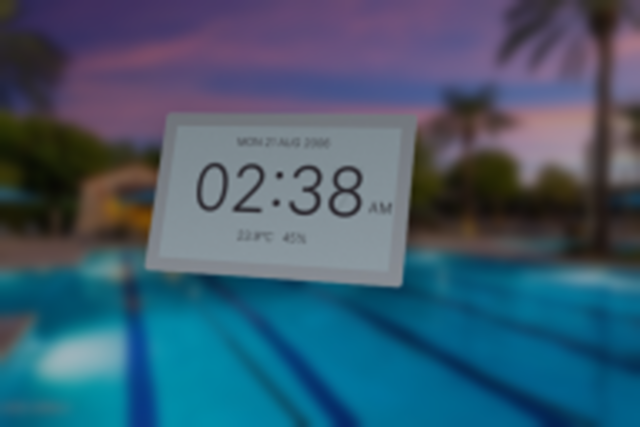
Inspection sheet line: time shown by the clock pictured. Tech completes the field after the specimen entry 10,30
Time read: 2,38
